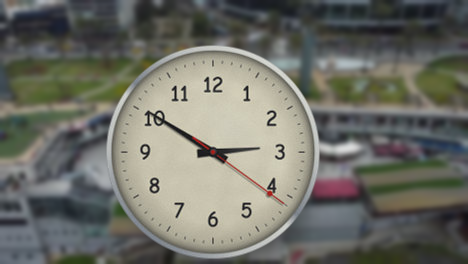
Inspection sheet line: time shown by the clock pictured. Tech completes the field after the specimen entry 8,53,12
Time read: 2,50,21
